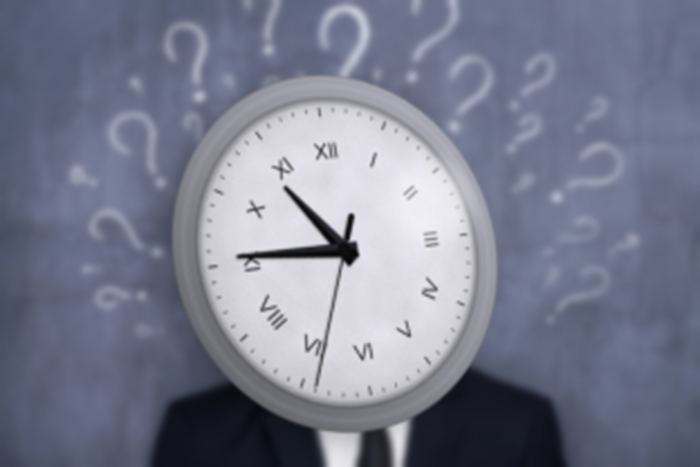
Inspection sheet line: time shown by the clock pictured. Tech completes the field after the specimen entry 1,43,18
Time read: 10,45,34
